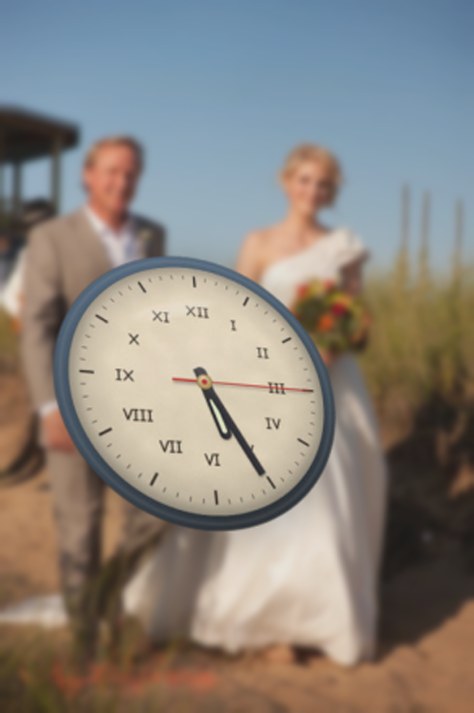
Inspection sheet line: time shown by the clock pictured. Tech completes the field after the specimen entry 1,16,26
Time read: 5,25,15
